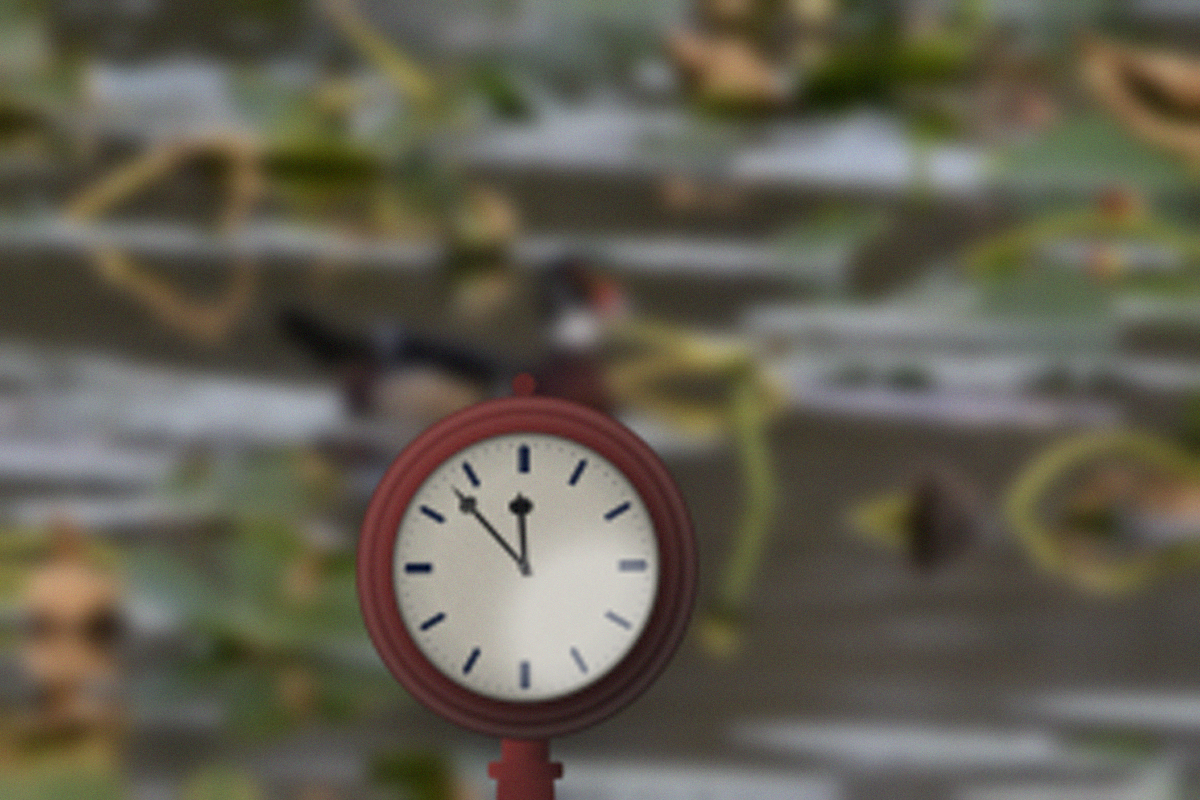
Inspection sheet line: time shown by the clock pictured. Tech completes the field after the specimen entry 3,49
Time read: 11,53
